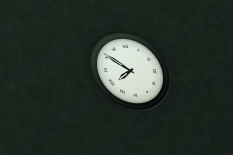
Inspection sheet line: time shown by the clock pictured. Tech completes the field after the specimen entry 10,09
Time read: 7,51
